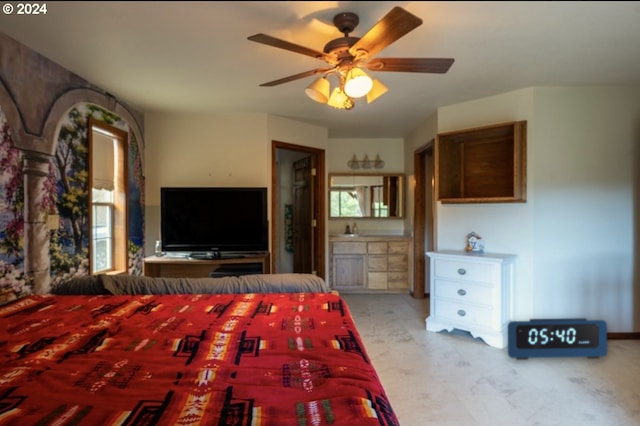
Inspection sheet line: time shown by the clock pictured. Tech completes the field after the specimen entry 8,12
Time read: 5,40
